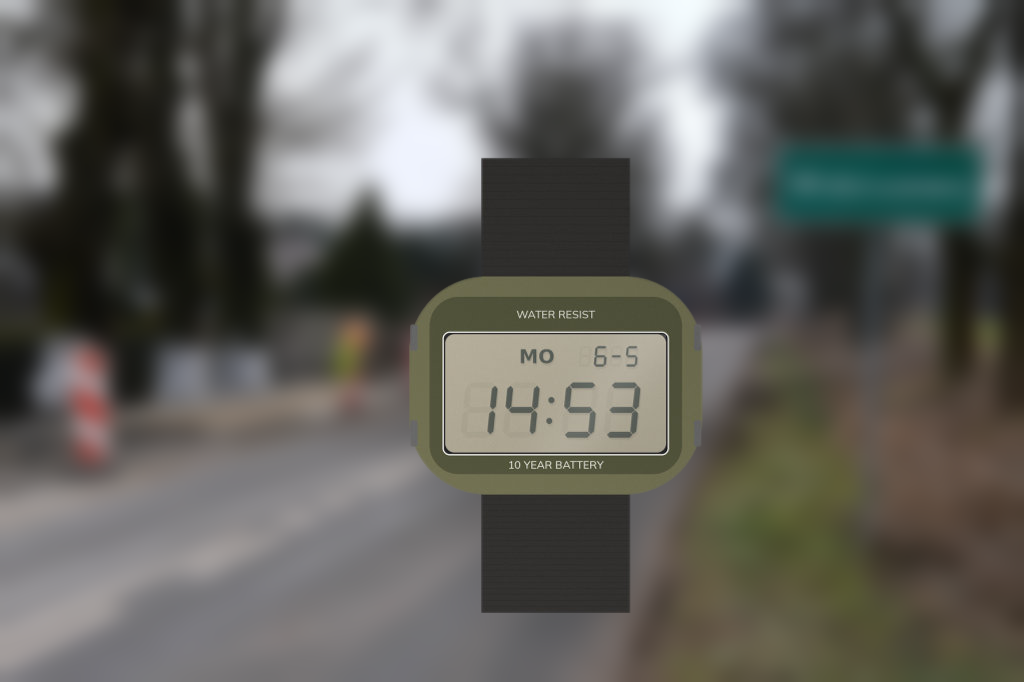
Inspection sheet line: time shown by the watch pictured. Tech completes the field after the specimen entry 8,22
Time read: 14,53
